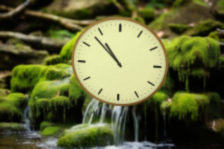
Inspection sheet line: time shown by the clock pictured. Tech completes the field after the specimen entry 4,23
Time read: 10,53
